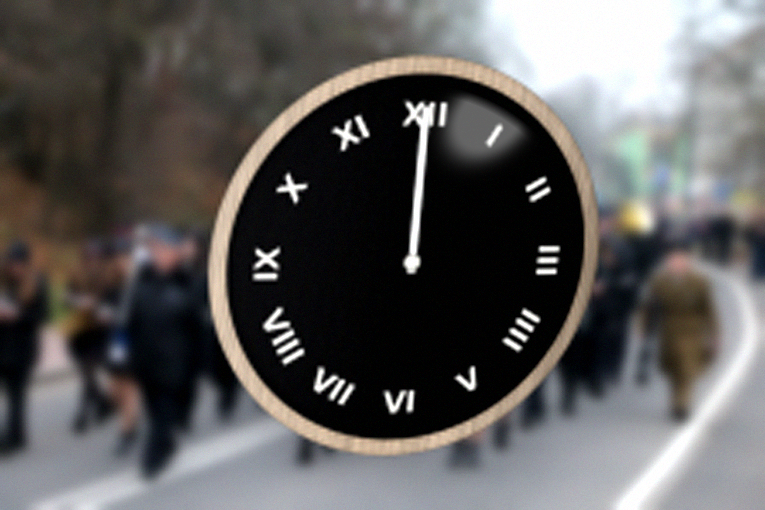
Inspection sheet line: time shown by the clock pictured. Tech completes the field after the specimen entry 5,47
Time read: 12,00
